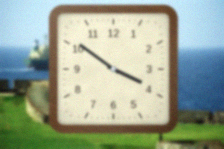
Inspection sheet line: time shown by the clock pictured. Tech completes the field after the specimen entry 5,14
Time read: 3,51
